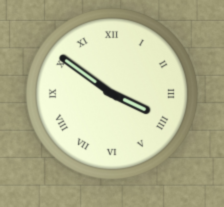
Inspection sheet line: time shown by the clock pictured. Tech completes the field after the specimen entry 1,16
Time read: 3,51
